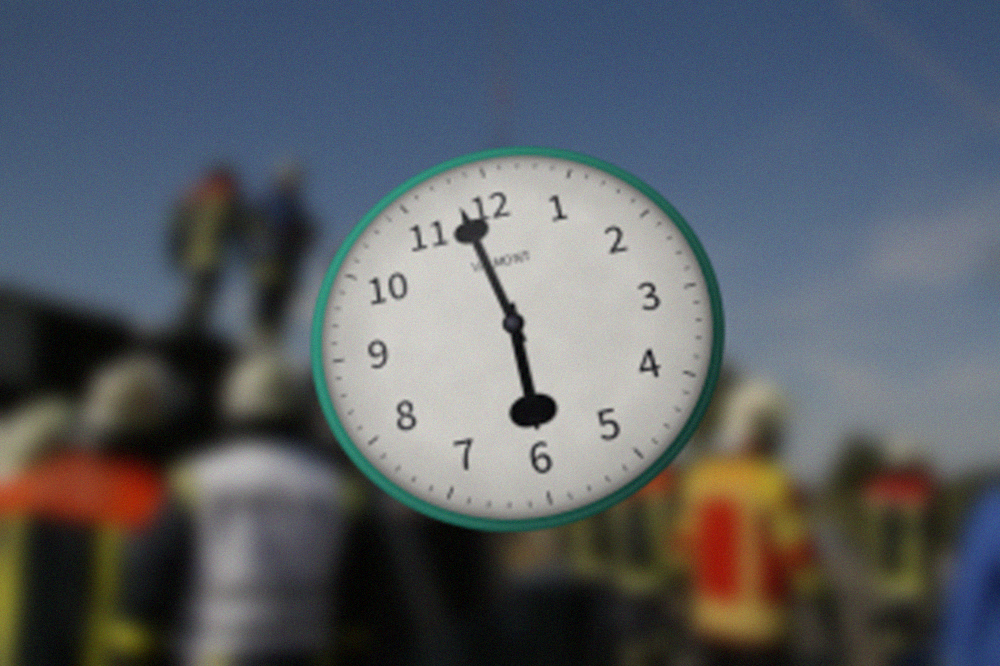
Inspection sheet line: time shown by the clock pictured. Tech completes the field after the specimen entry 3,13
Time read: 5,58
